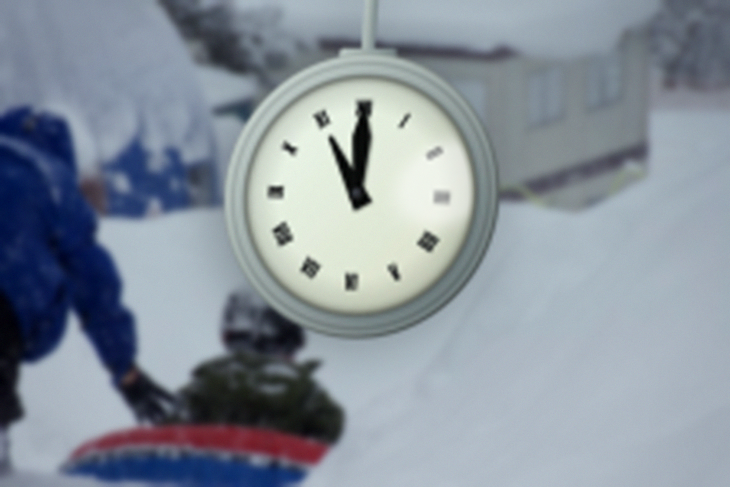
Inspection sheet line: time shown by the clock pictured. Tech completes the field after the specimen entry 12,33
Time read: 11,00
